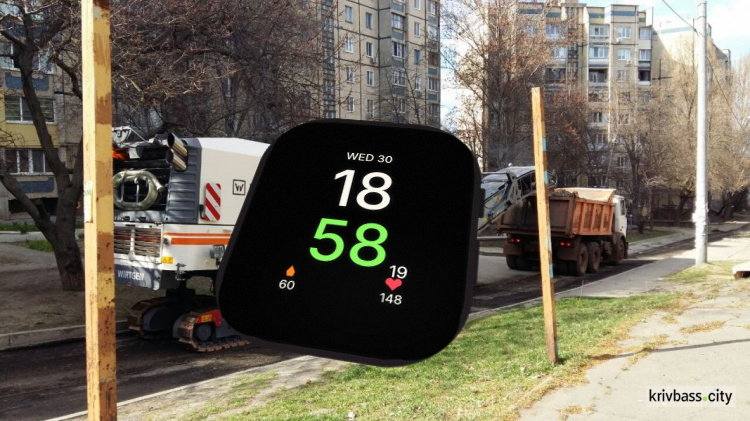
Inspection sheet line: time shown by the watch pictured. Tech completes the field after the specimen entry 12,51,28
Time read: 18,58,19
